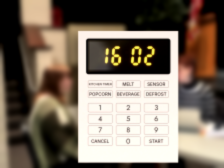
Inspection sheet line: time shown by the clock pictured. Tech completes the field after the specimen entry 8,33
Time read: 16,02
